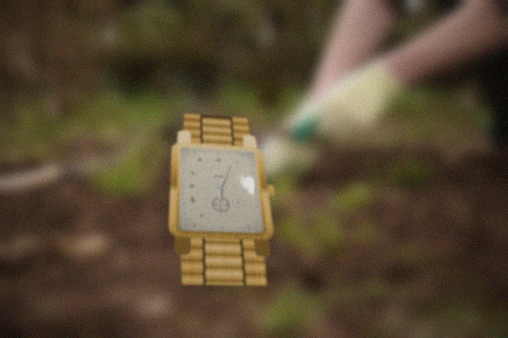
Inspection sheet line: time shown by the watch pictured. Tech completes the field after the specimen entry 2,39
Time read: 6,04
